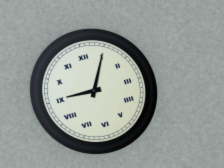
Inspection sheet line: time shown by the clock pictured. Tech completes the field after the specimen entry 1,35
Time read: 9,05
